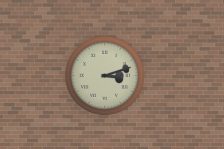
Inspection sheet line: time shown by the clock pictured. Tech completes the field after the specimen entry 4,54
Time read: 3,12
